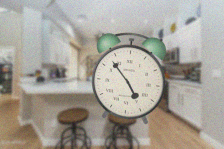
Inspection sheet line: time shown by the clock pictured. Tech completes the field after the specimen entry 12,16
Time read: 4,53
